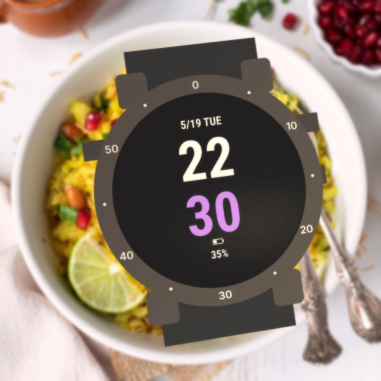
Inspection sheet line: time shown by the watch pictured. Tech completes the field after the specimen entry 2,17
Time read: 22,30
